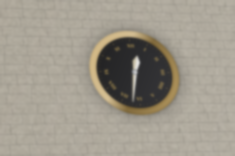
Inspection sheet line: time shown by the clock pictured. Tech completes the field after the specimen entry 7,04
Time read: 12,32
